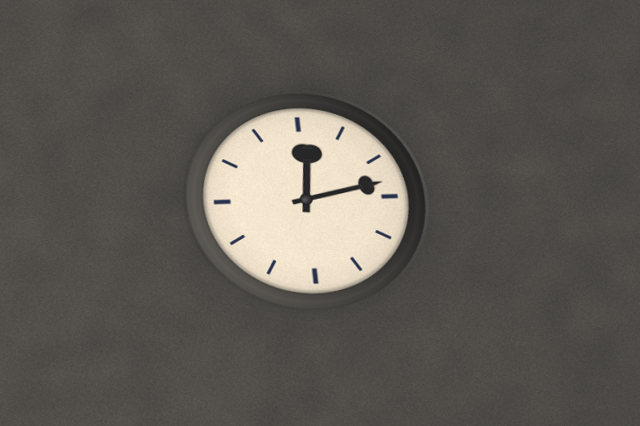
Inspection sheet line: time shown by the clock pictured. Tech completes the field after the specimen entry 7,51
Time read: 12,13
